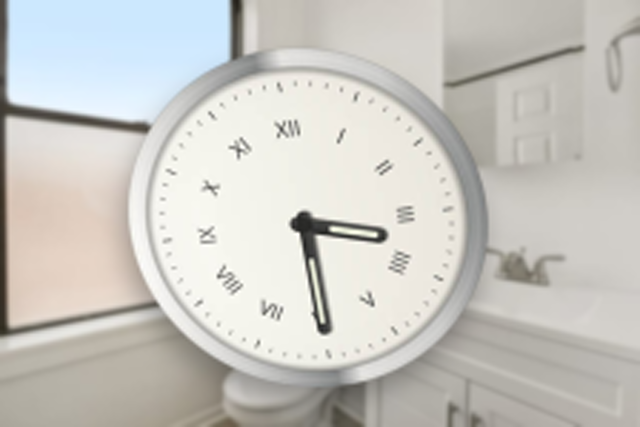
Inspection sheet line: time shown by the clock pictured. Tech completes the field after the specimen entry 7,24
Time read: 3,30
